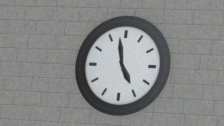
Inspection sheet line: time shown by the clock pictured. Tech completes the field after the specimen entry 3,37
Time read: 4,58
